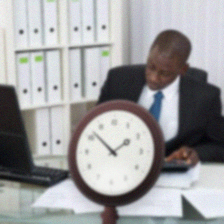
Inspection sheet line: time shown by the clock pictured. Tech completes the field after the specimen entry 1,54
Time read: 1,52
